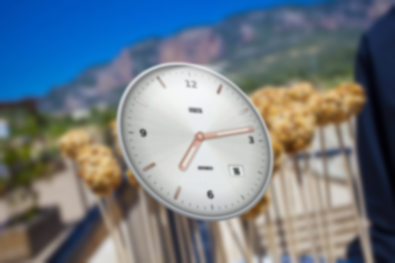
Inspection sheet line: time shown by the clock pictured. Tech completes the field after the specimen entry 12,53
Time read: 7,13
